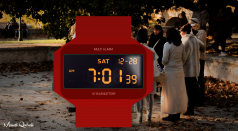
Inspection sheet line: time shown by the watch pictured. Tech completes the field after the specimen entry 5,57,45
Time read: 7,01,39
